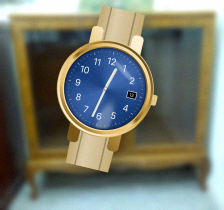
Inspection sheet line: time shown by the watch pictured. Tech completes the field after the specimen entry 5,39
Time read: 12,32
